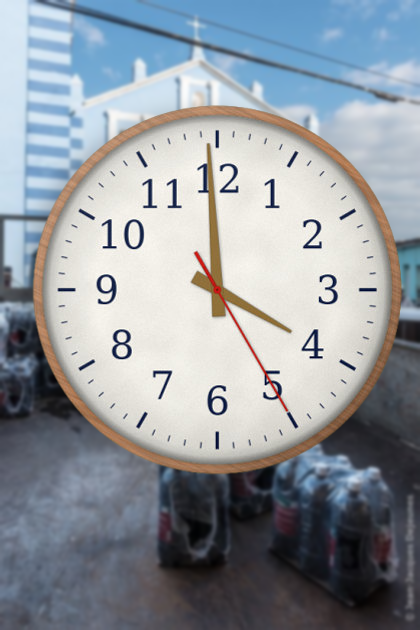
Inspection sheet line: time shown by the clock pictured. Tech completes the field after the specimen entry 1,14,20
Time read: 3,59,25
